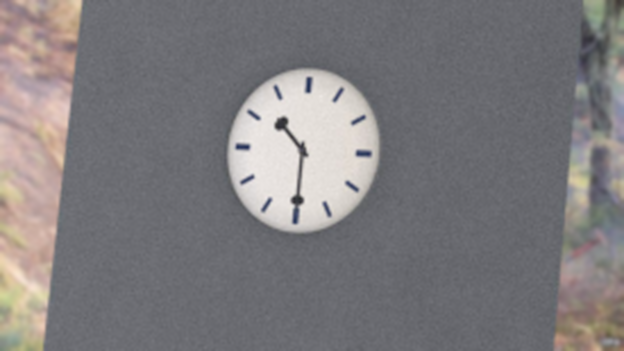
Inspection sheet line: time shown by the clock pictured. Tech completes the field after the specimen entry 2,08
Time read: 10,30
